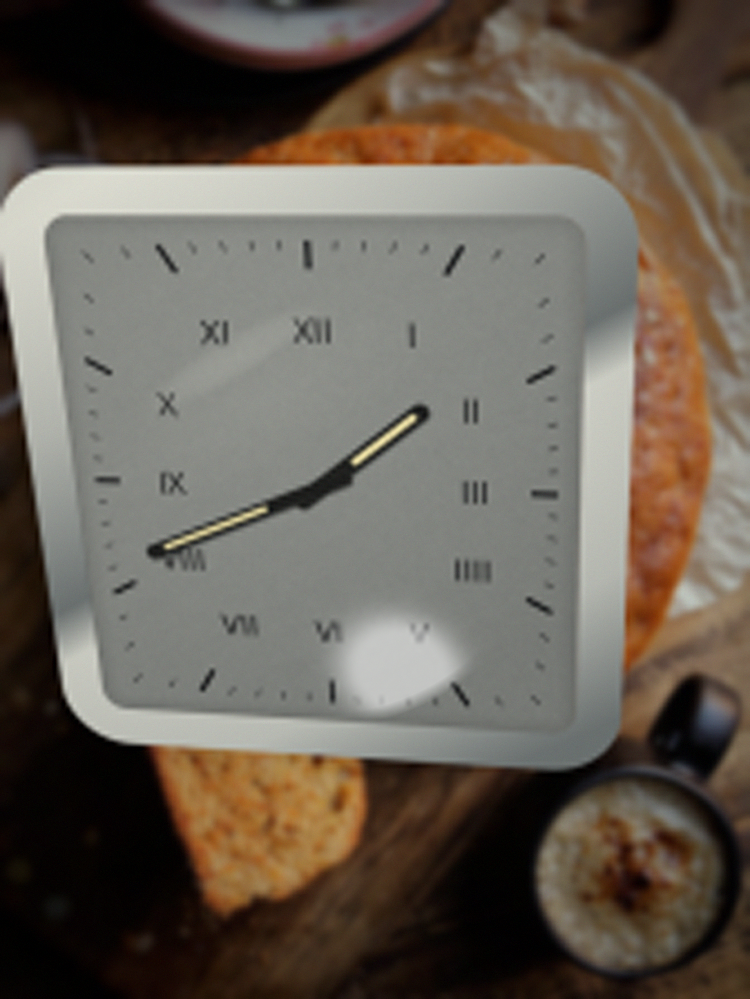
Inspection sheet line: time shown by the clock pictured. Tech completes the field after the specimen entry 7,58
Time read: 1,41
